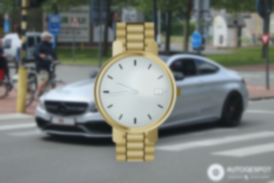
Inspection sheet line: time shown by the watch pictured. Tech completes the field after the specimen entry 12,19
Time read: 9,44
